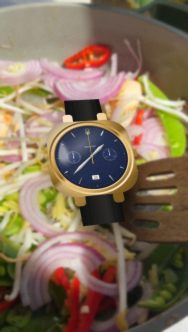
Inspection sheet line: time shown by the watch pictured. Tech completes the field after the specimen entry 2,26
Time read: 1,38
